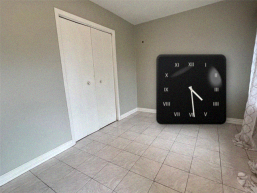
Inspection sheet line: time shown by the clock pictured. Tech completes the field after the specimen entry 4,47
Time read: 4,29
